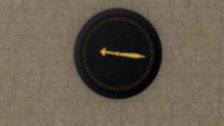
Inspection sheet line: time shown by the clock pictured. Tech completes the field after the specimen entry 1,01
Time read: 9,16
